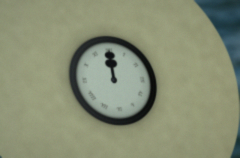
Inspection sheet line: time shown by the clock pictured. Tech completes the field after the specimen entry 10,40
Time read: 12,00
